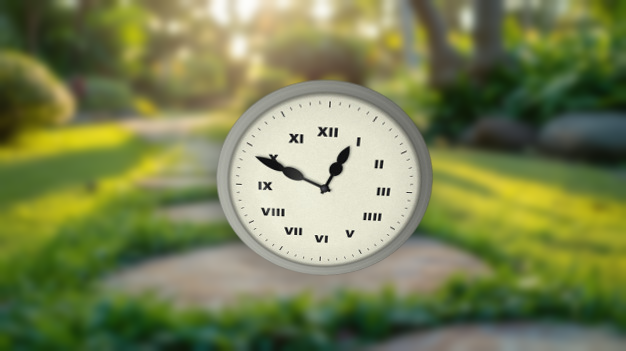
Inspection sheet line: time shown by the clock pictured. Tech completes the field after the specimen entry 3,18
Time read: 12,49
